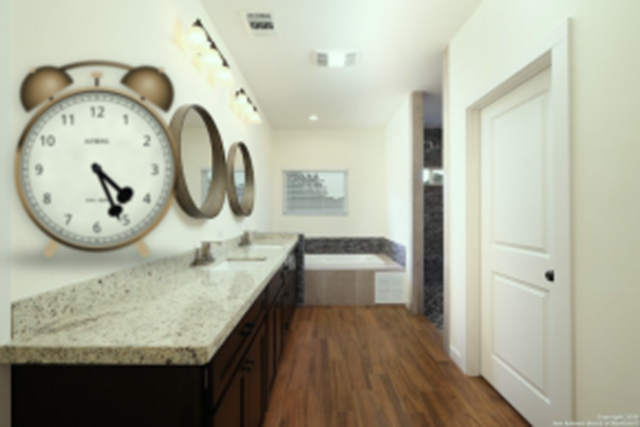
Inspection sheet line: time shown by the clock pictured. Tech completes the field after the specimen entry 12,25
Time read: 4,26
